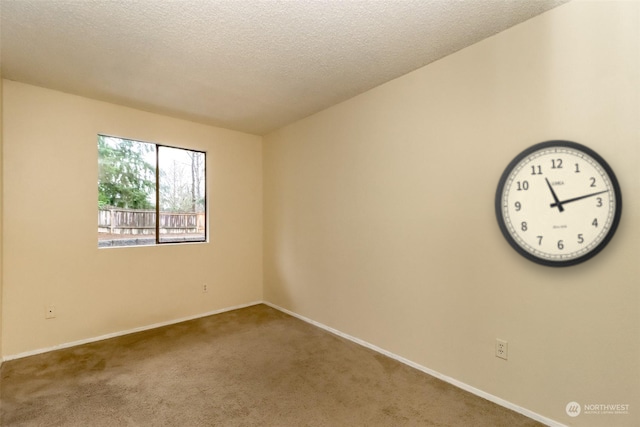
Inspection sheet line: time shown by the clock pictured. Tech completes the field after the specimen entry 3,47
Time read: 11,13
